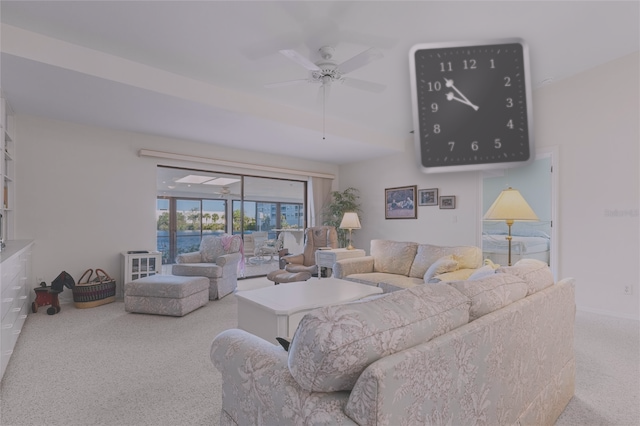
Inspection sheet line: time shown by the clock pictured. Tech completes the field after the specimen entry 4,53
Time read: 9,53
